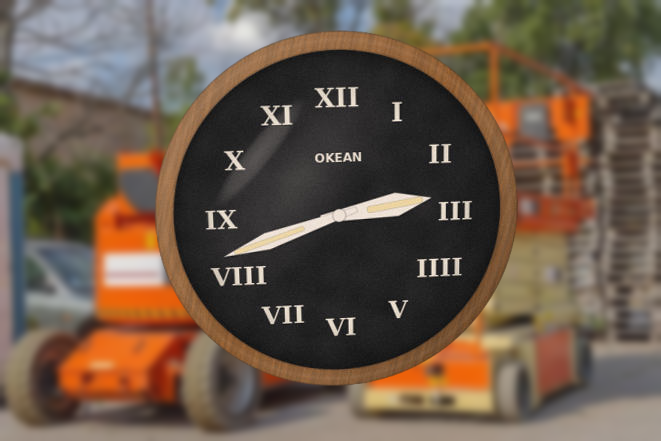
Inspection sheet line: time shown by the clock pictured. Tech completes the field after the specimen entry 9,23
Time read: 2,42
